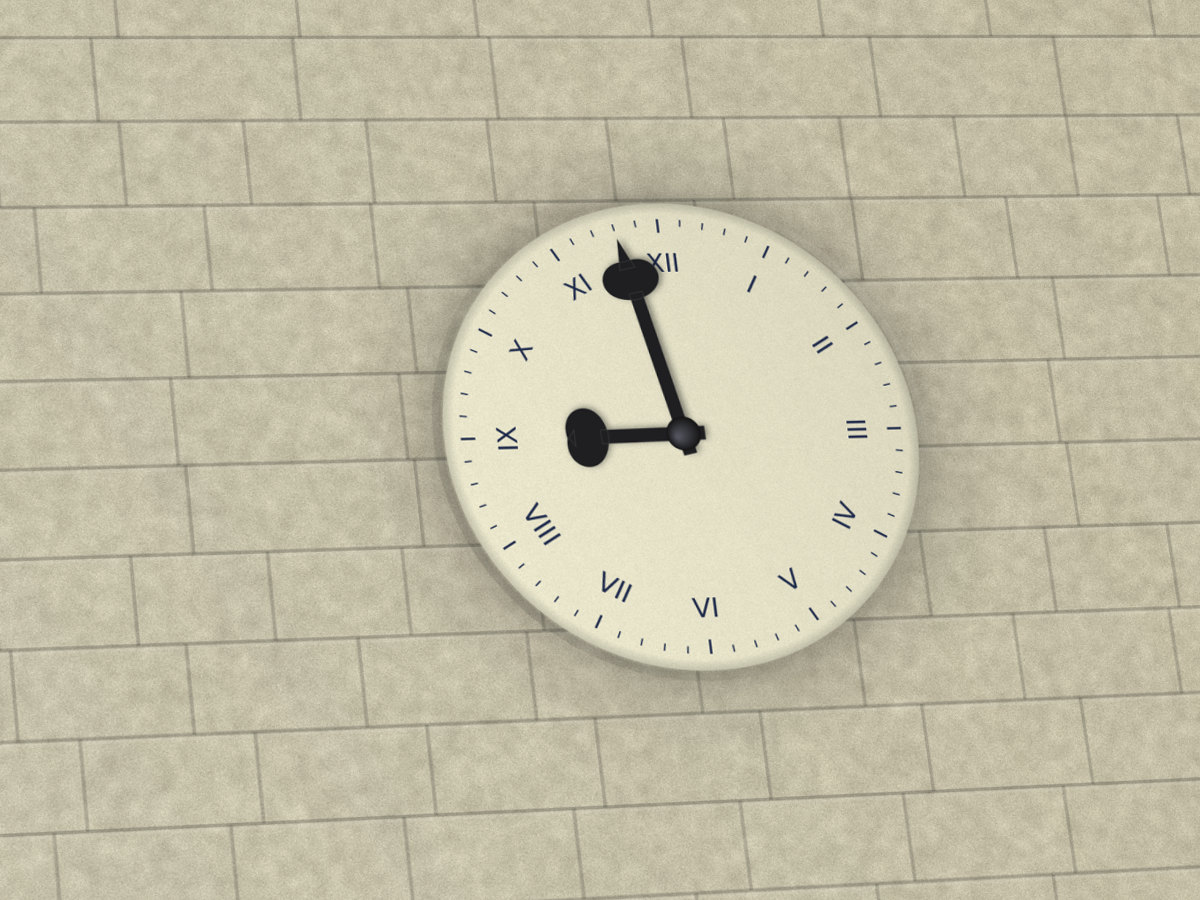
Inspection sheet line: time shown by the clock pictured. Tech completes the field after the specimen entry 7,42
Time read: 8,58
